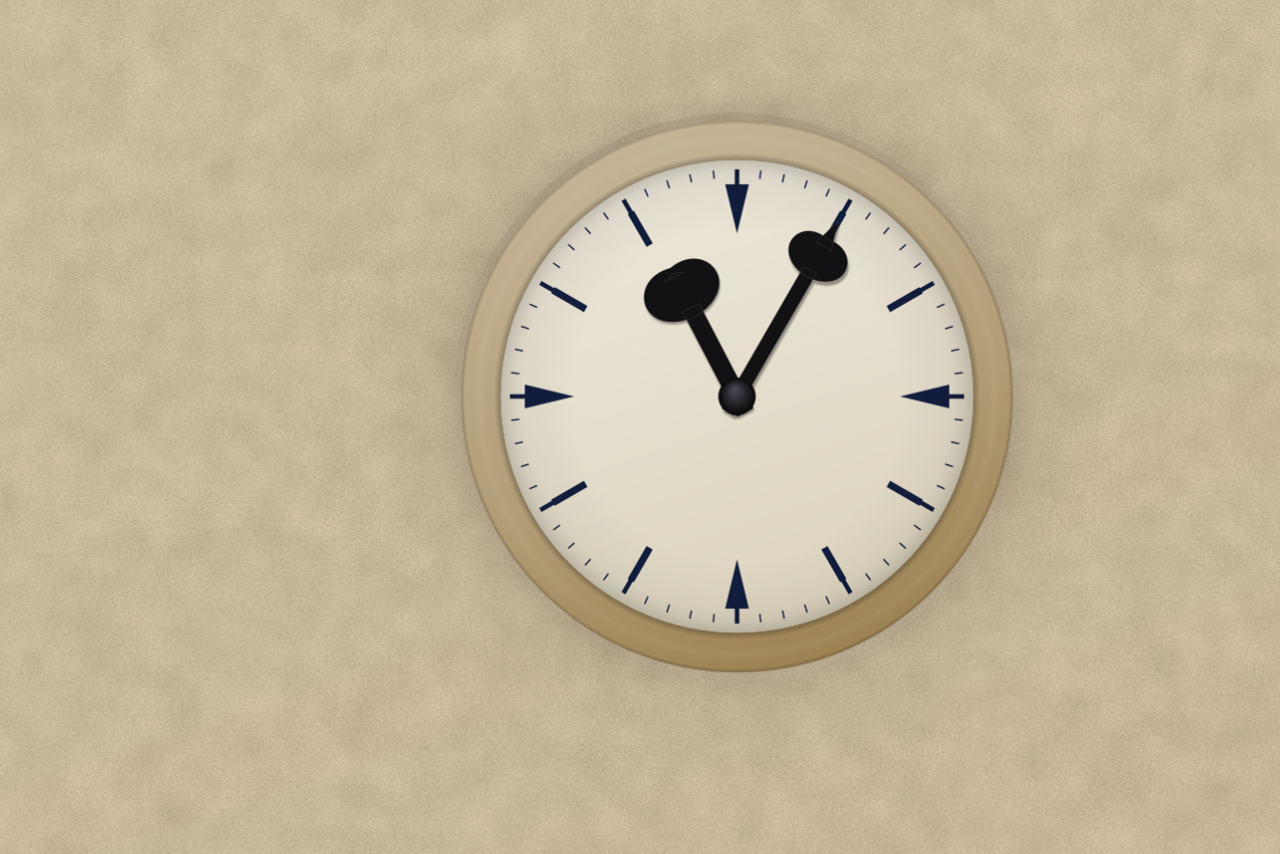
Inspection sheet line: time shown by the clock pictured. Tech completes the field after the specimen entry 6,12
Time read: 11,05
